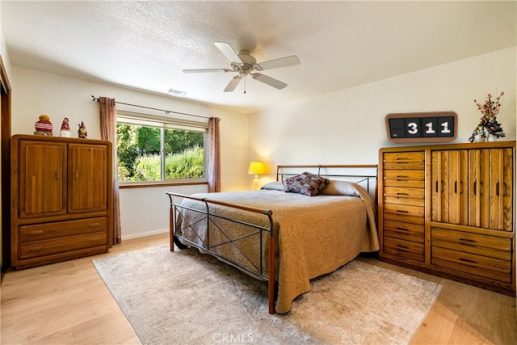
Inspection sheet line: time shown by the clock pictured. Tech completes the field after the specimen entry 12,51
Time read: 3,11
